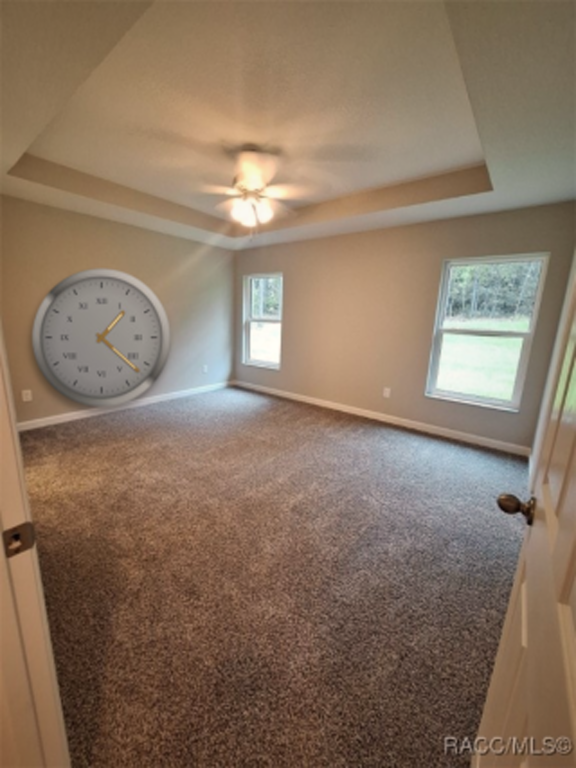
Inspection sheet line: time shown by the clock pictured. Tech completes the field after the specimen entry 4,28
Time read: 1,22
